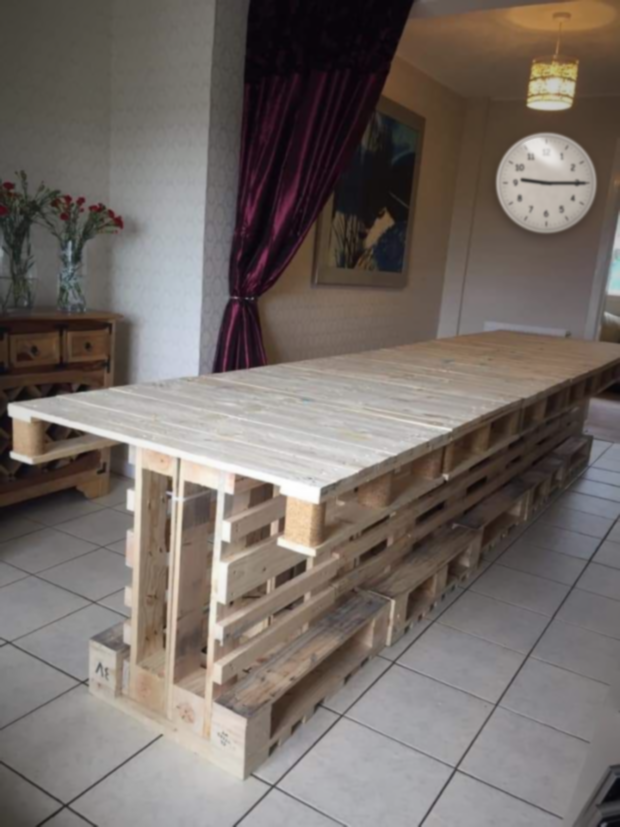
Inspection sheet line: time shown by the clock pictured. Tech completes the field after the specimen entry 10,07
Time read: 9,15
